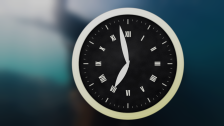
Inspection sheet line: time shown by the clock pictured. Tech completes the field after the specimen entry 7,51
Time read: 6,58
